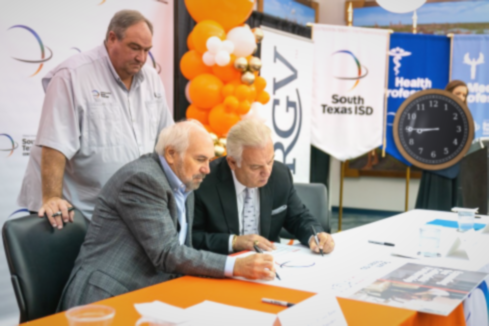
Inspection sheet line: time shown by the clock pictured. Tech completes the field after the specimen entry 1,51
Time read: 8,45
